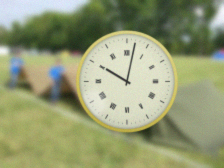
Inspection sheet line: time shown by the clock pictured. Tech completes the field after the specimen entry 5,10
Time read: 10,02
